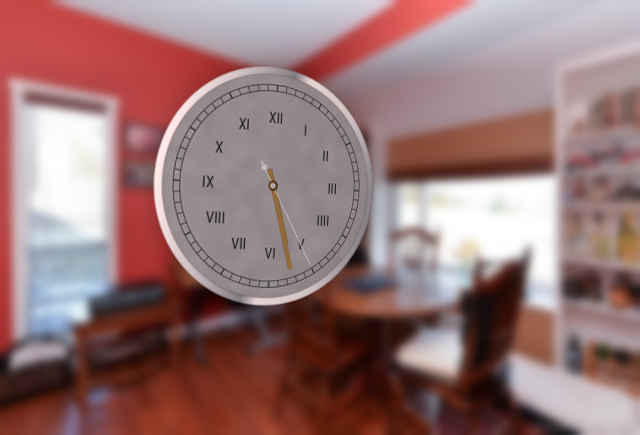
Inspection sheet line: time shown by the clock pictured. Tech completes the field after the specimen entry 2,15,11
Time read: 5,27,25
